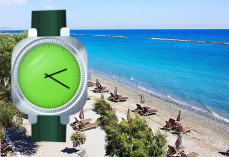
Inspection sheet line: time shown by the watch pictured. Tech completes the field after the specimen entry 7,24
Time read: 2,20
